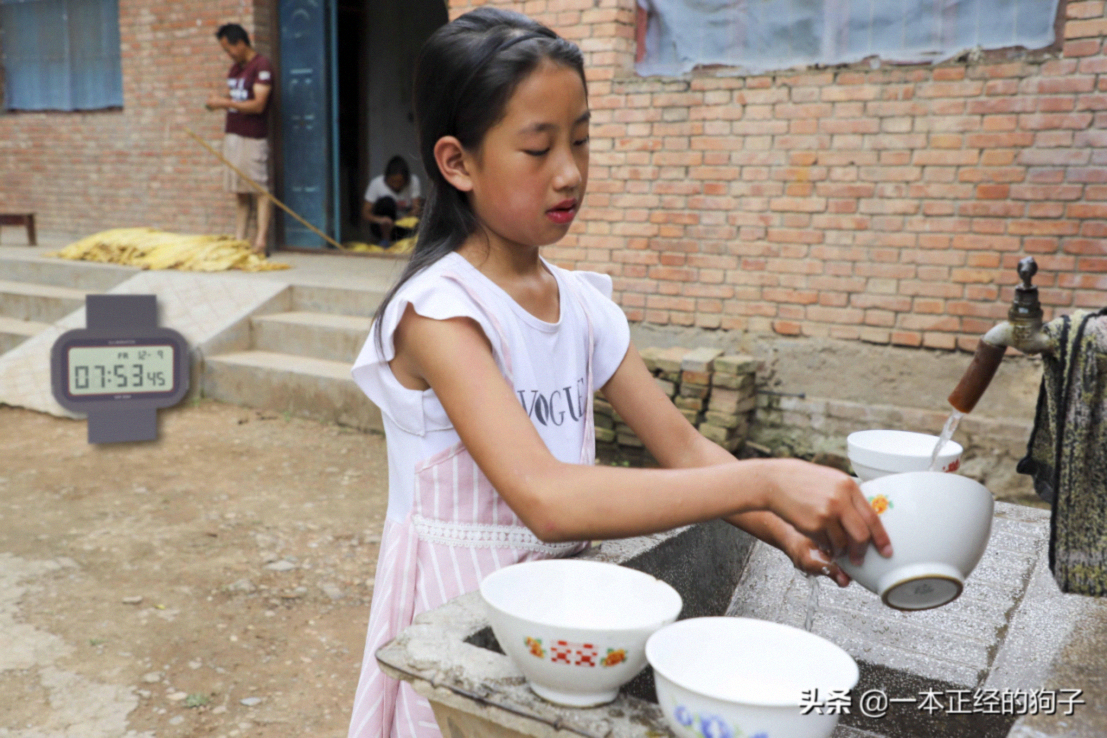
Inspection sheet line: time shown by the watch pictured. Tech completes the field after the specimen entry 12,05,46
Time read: 7,53,45
